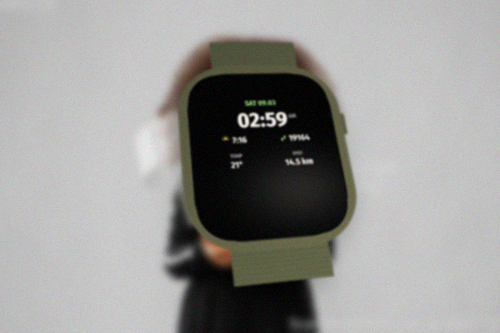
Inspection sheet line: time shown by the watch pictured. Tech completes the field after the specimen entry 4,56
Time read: 2,59
